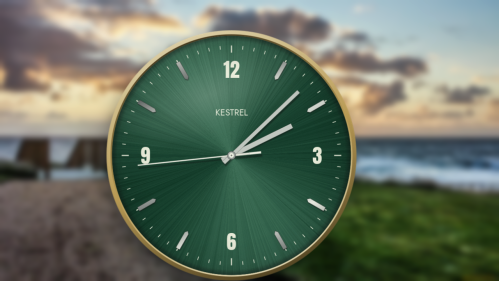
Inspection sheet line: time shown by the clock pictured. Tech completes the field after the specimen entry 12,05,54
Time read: 2,07,44
